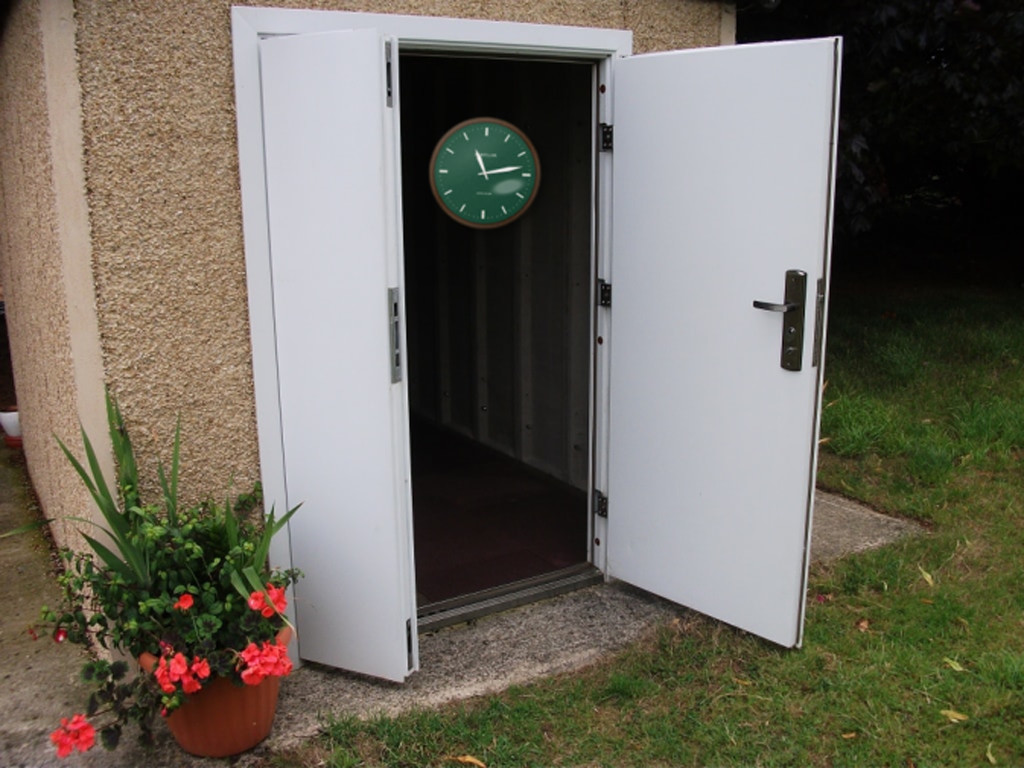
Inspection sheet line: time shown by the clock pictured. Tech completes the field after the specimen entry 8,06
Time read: 11,13
